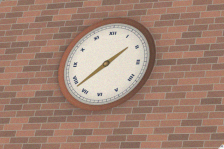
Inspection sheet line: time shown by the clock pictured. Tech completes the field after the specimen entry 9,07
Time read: 1,38
